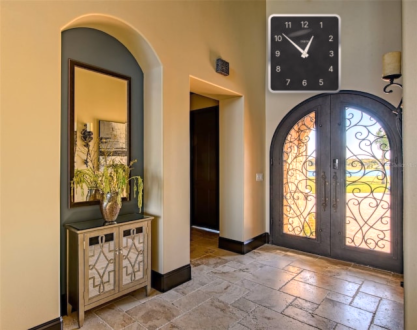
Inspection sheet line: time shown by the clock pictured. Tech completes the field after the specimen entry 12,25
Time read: 12,52
